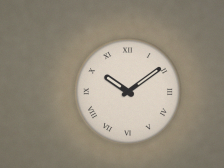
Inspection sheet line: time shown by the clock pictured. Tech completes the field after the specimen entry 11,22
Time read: 10,09
